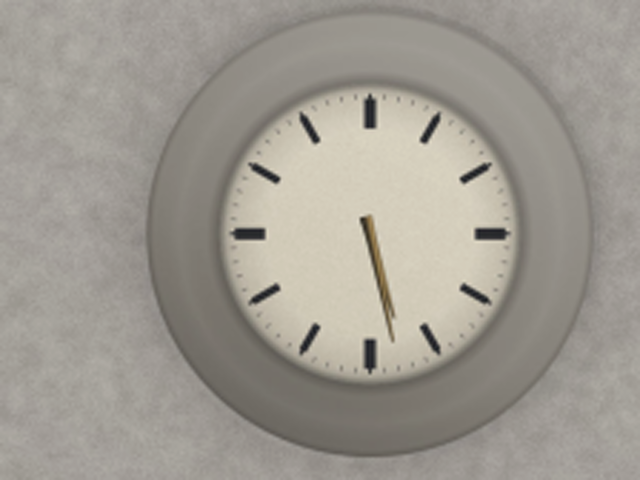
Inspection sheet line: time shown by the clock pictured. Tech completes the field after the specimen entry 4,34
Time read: 5,28
